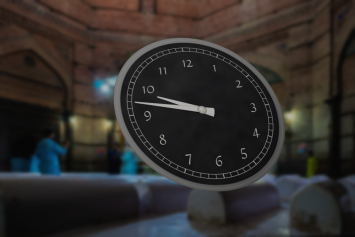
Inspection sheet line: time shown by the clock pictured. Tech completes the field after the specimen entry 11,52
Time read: 9,47
